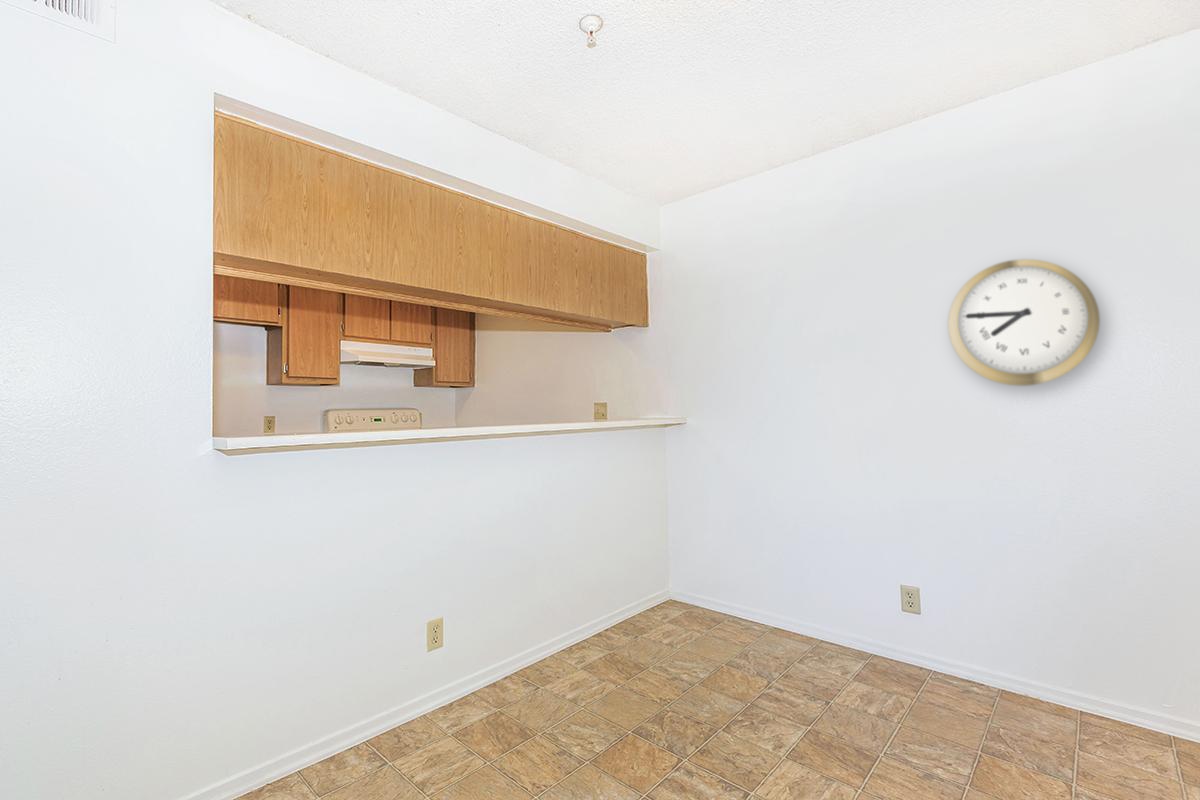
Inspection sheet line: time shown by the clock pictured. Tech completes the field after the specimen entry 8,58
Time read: 7,45
